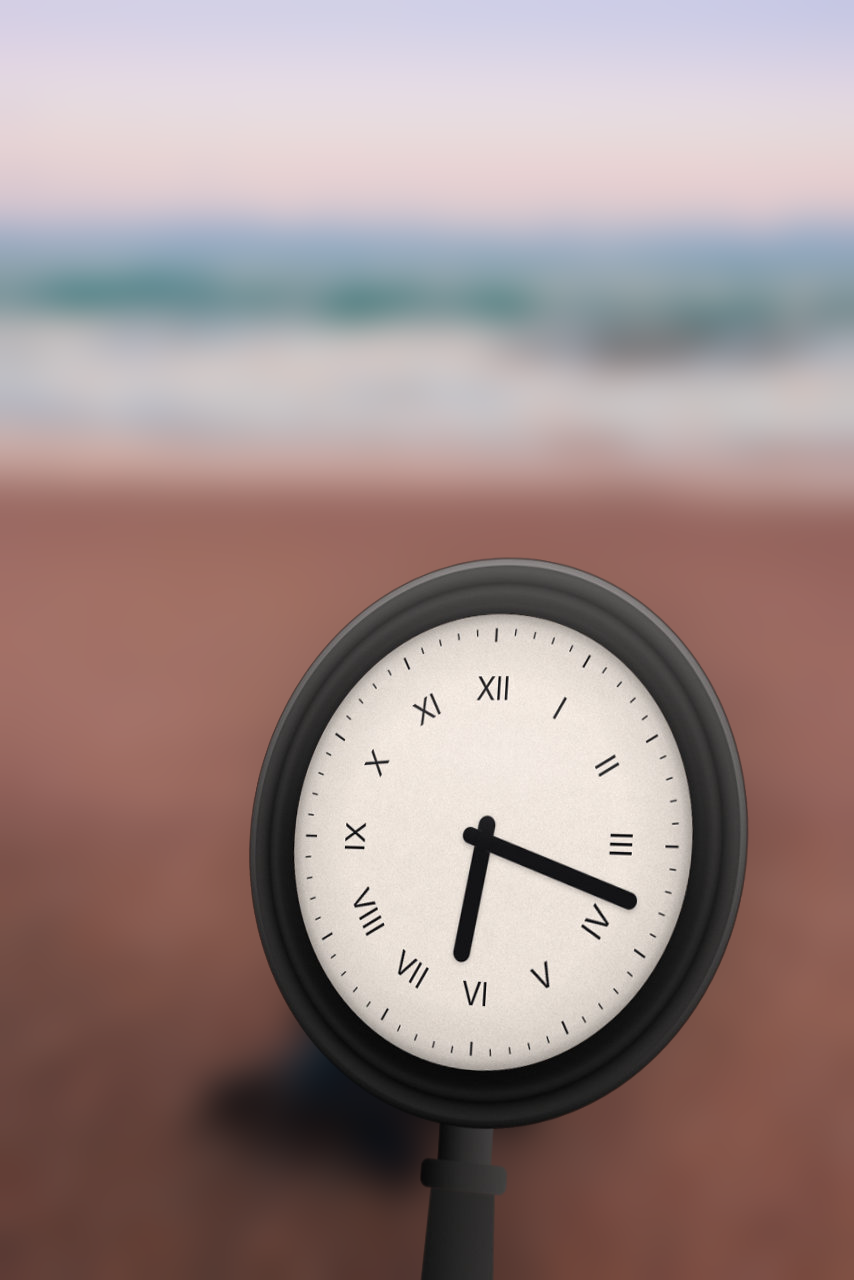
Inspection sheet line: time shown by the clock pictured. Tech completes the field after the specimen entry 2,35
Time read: 6,18
